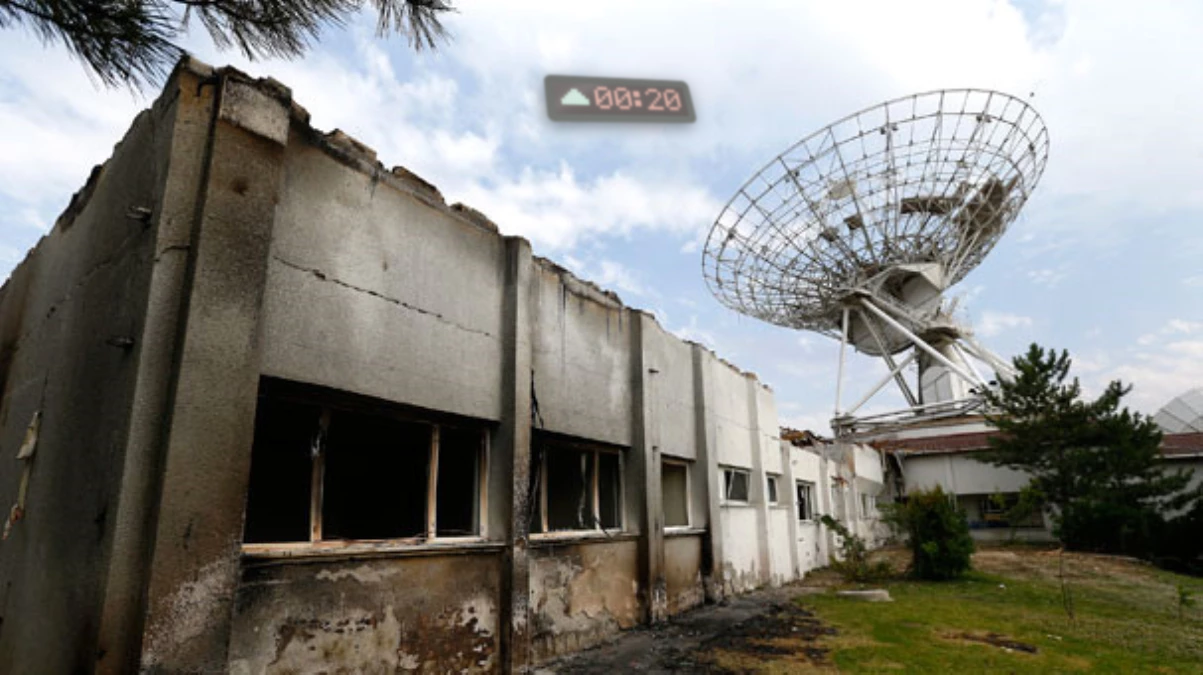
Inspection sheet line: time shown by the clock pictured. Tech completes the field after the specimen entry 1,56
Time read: 0,20
